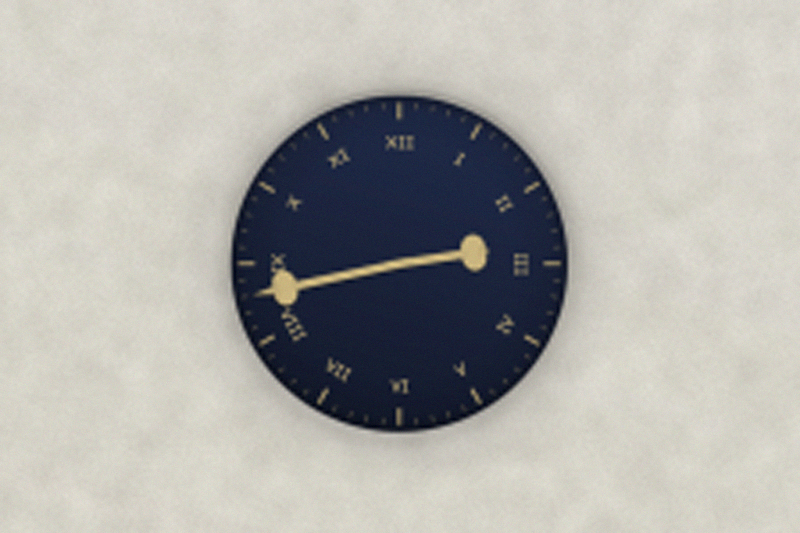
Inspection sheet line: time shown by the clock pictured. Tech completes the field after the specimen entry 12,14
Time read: 2,43
